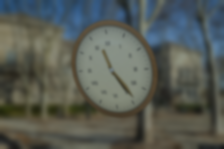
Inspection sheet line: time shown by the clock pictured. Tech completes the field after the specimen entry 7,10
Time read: 11,24
